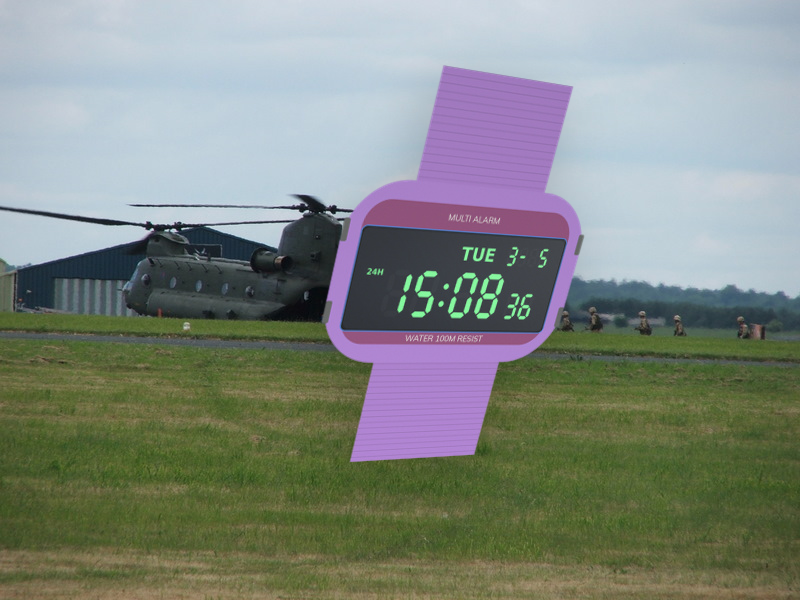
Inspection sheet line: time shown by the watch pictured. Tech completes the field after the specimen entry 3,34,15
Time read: 15,08,36
